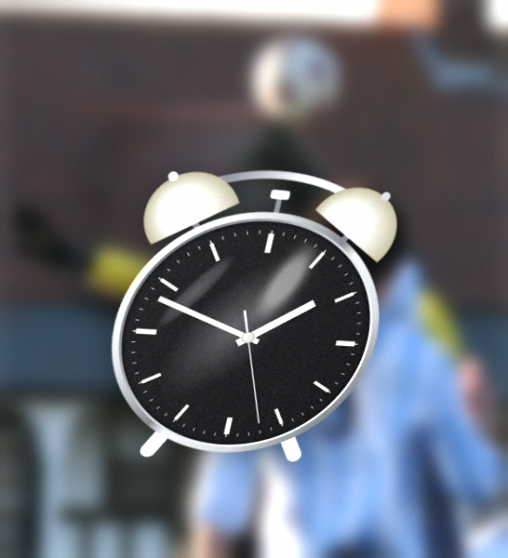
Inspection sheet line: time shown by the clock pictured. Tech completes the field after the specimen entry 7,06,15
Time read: 1,48,27
